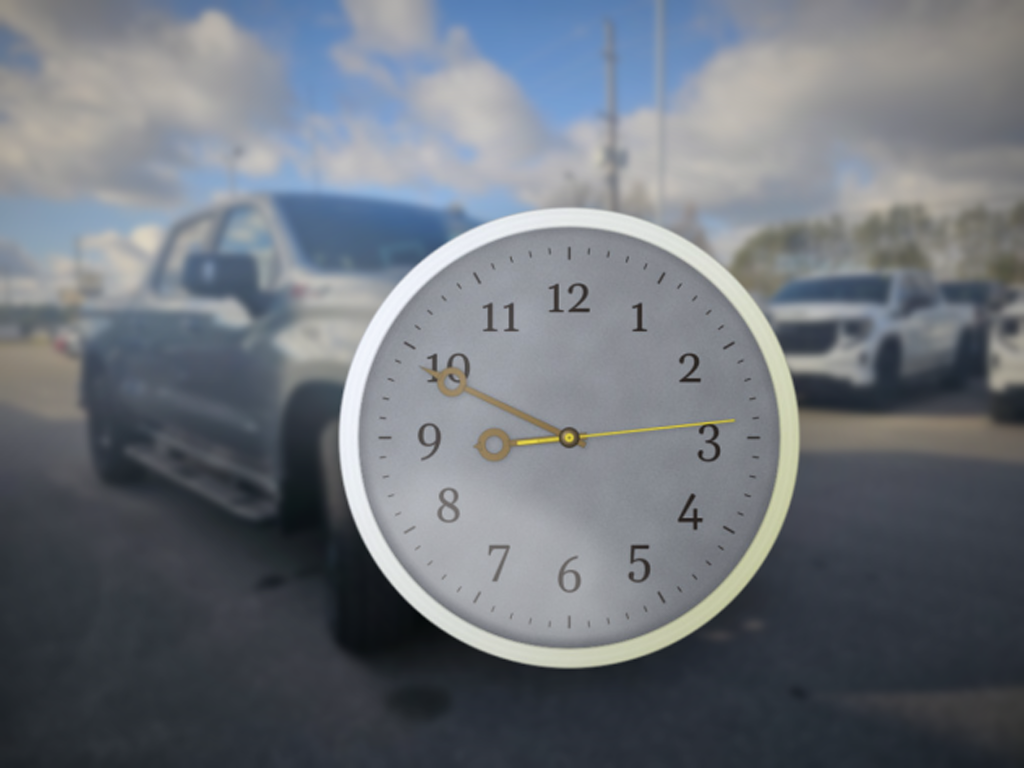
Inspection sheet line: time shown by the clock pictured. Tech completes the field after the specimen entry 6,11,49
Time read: 8,49,14
